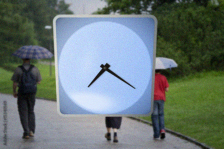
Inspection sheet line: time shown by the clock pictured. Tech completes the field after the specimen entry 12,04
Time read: 7,21
